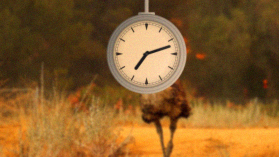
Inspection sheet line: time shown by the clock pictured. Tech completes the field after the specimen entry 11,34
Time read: 7,12
